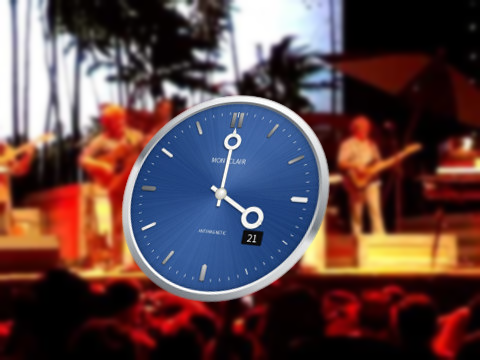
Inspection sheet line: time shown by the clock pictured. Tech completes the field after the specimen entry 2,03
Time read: 4,00
